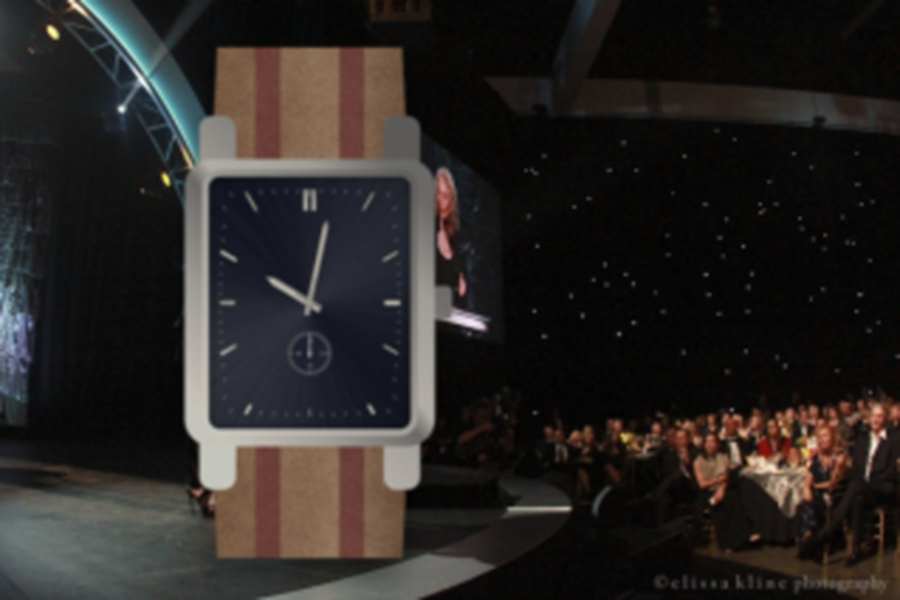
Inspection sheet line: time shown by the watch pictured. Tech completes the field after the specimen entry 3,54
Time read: 10,02
